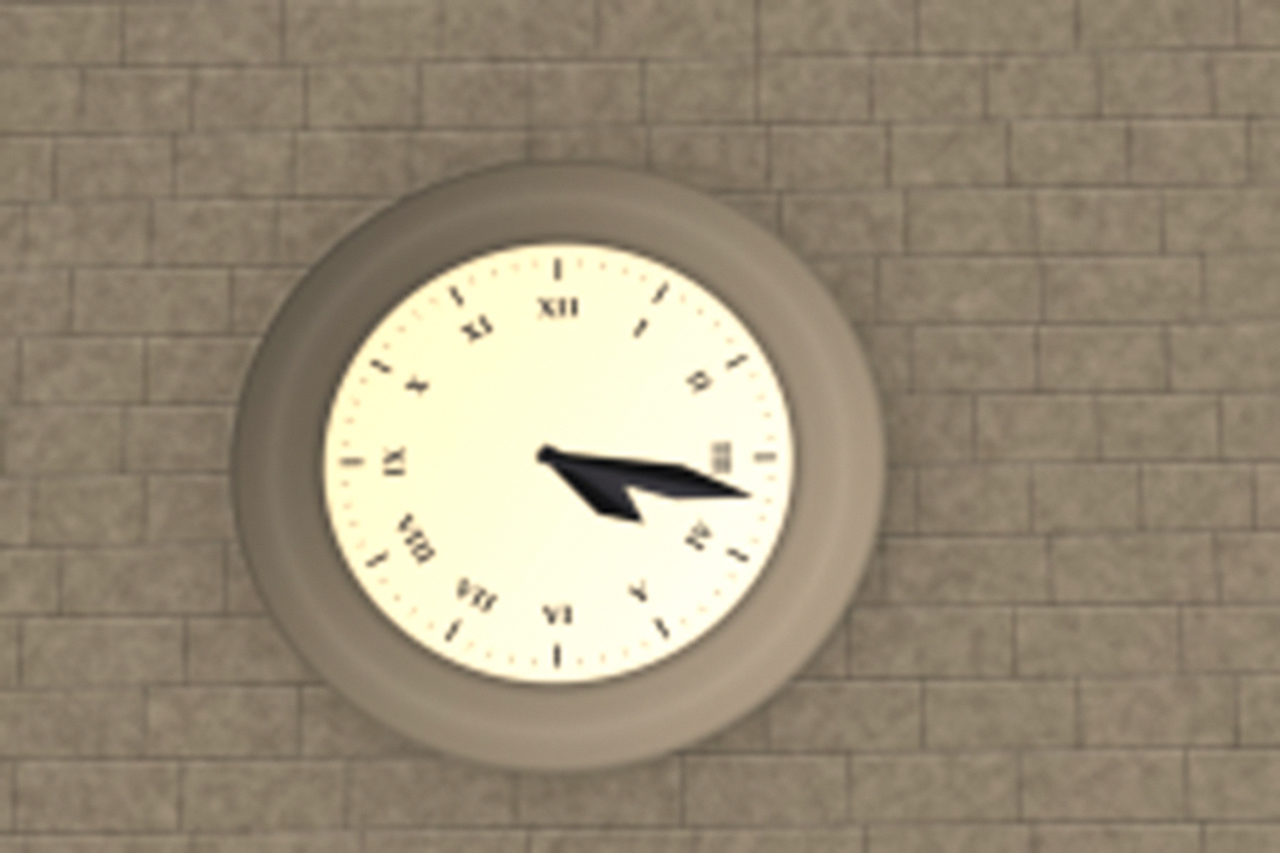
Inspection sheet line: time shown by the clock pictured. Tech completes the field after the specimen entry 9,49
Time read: 4,17
